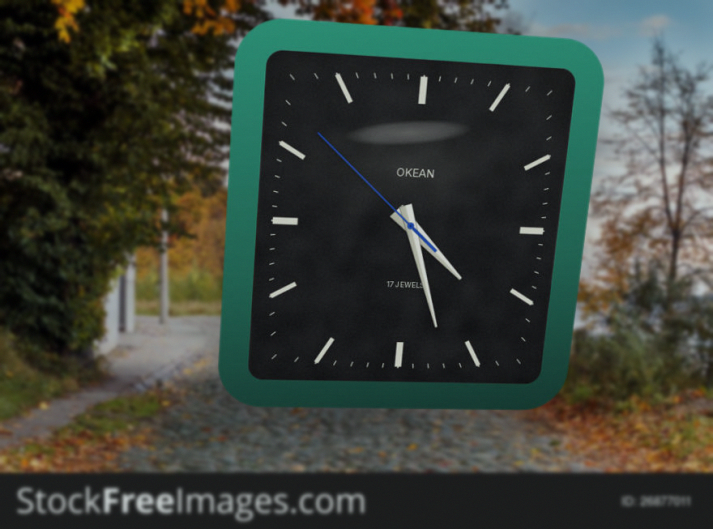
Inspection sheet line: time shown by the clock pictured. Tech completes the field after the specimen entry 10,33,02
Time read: 4,26,52
